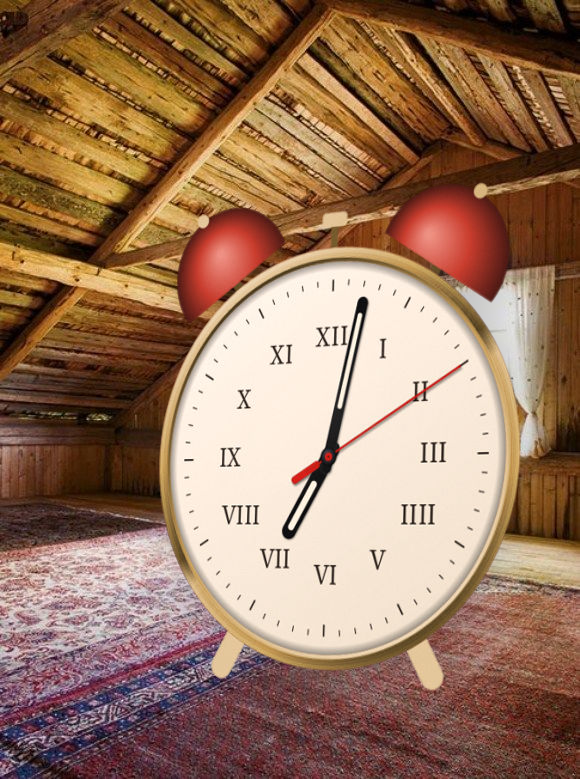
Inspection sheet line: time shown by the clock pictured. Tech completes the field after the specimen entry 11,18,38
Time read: 7,02,10
